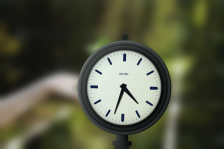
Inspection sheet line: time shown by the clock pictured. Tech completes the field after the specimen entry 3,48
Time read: 4,33
